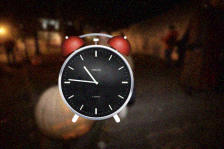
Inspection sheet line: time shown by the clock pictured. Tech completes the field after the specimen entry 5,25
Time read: 10,46
